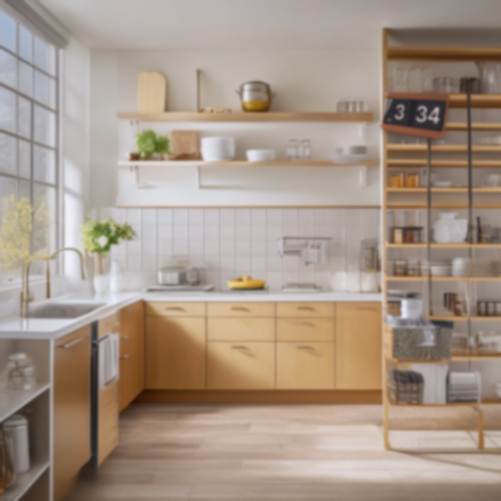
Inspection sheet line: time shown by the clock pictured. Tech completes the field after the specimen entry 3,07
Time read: 3,34
